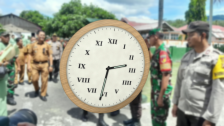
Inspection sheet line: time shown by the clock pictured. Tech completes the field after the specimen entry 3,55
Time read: 2,31
